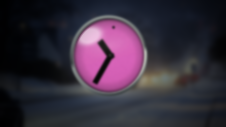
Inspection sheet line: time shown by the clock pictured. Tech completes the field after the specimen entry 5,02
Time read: 10,34
